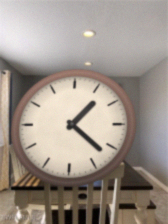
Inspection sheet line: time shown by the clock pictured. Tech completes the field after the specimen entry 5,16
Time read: 1,22
